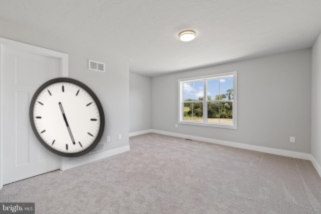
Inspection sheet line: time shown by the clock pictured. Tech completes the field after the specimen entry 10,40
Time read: 11,27
